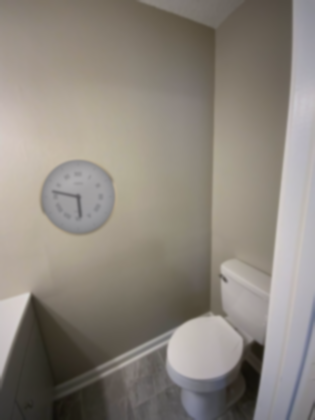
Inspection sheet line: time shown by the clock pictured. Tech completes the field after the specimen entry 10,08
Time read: 5,47
